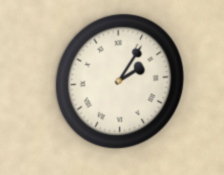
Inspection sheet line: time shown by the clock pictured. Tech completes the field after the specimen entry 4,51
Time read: 2,06
